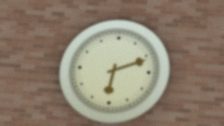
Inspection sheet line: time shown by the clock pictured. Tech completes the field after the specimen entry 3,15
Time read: 6,11
